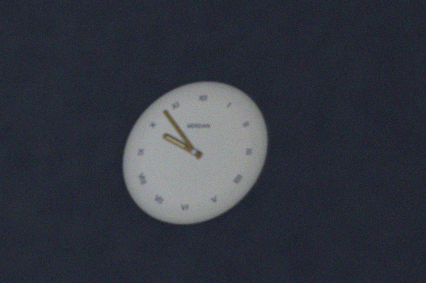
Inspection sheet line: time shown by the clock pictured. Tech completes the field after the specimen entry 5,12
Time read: 9,53
